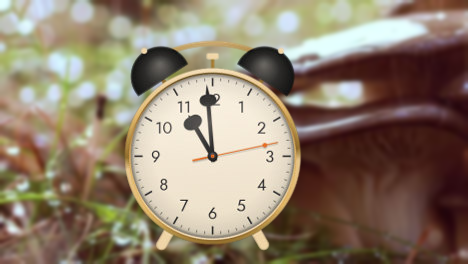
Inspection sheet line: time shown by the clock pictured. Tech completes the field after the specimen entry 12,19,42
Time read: 10,59,13
